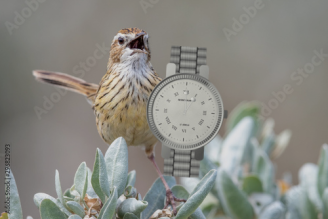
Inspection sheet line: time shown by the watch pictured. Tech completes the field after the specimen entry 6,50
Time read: 1,00
